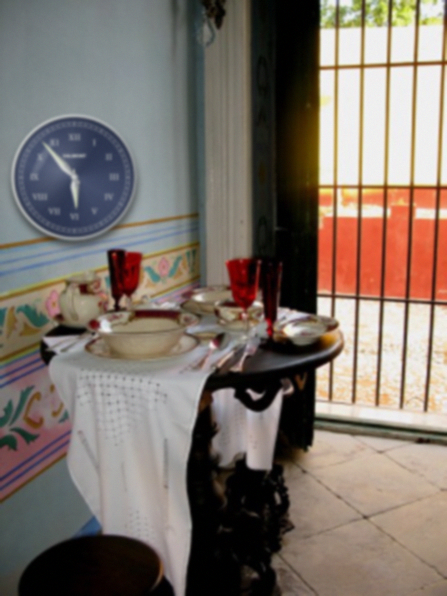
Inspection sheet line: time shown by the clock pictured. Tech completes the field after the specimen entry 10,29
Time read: 5,53
